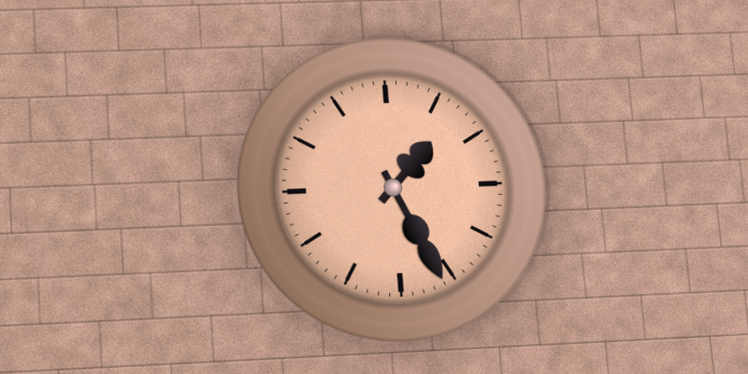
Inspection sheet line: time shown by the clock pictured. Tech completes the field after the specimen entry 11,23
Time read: 1,26
